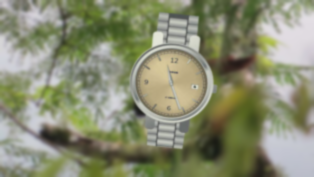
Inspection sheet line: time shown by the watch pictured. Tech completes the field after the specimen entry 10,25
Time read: 11,26
